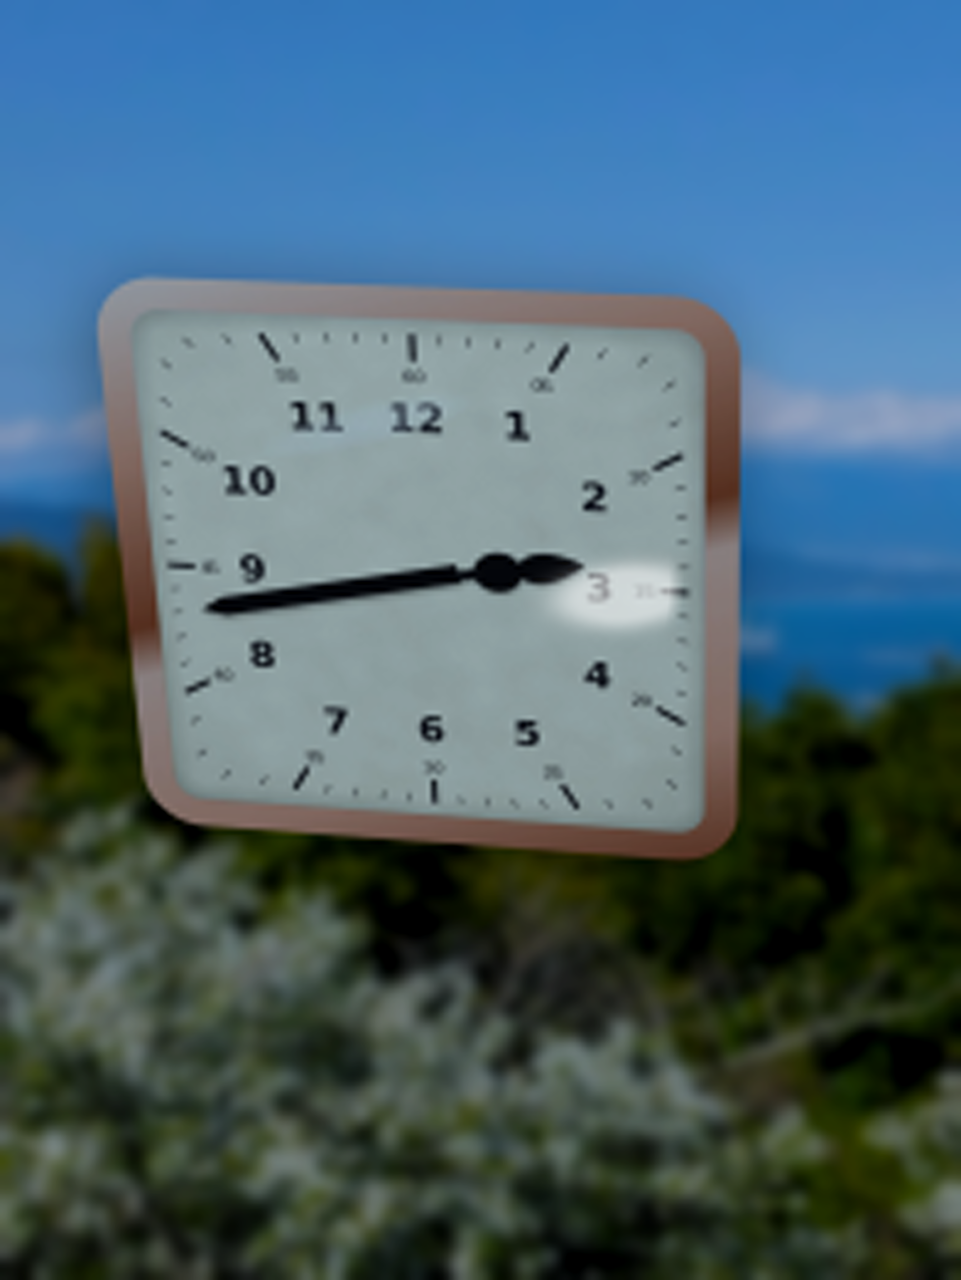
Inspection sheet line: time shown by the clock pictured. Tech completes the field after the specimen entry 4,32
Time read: 2,43
